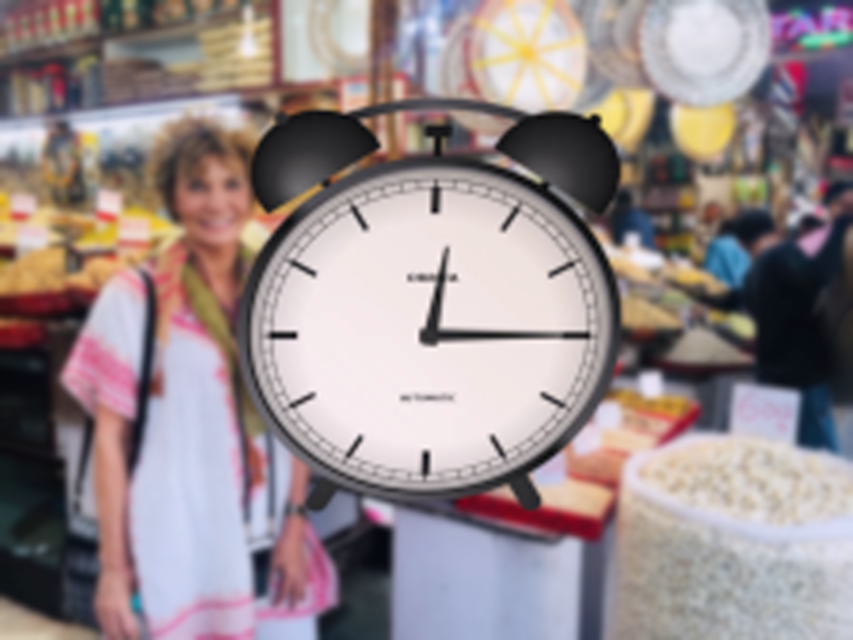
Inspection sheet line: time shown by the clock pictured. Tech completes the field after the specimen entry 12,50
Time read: 12,15
